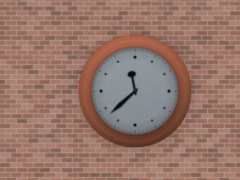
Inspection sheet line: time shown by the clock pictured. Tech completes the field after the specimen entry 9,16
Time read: 11,38
